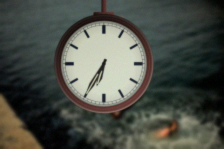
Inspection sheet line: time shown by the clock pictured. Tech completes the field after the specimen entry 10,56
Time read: 6,35
